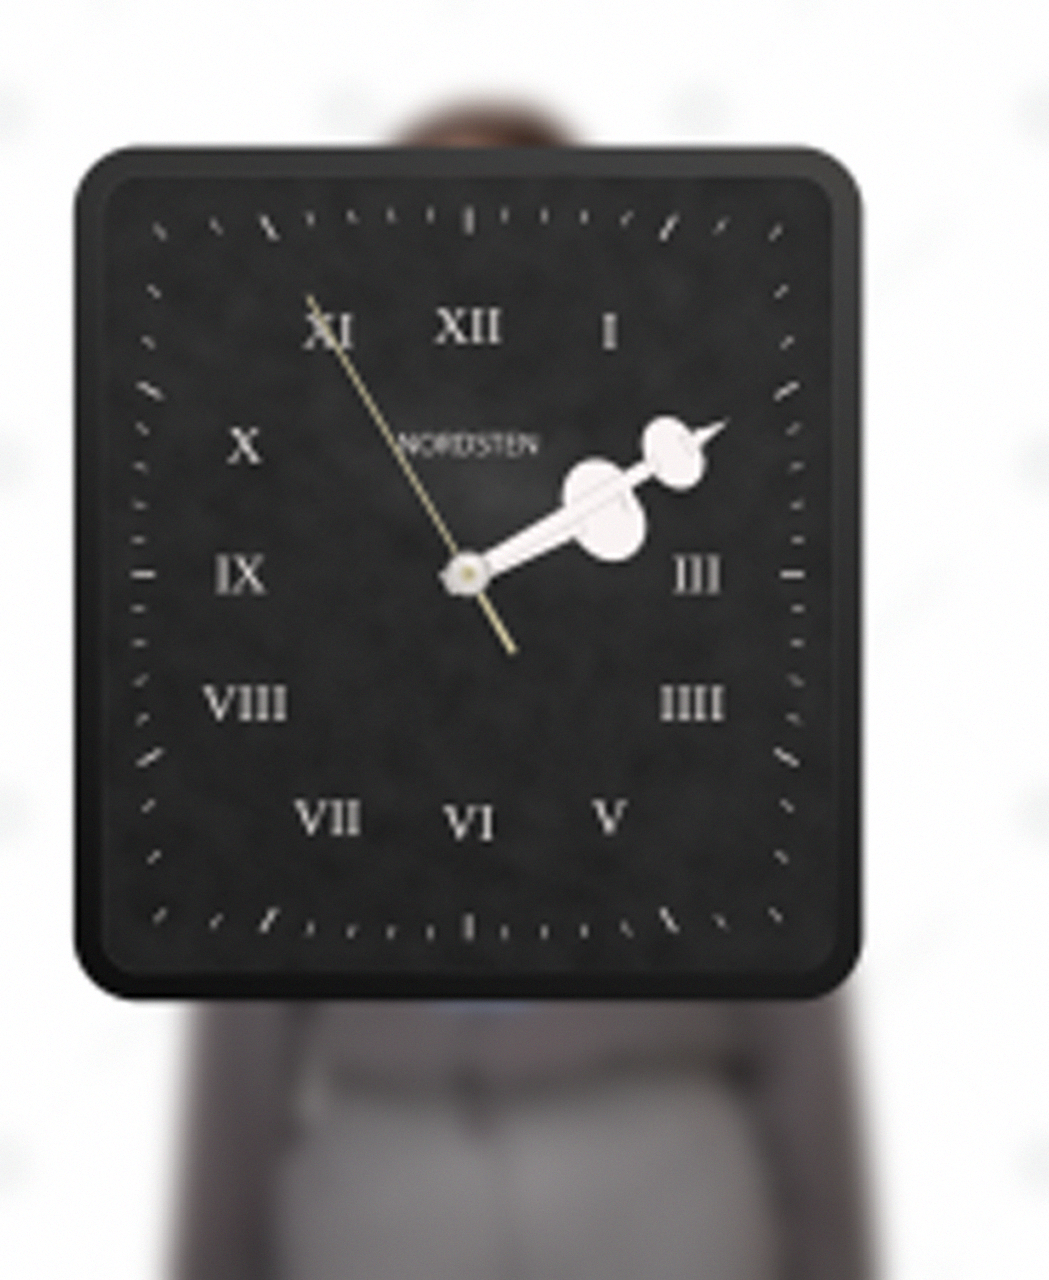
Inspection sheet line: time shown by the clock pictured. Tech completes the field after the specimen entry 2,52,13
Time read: 2,09,55
